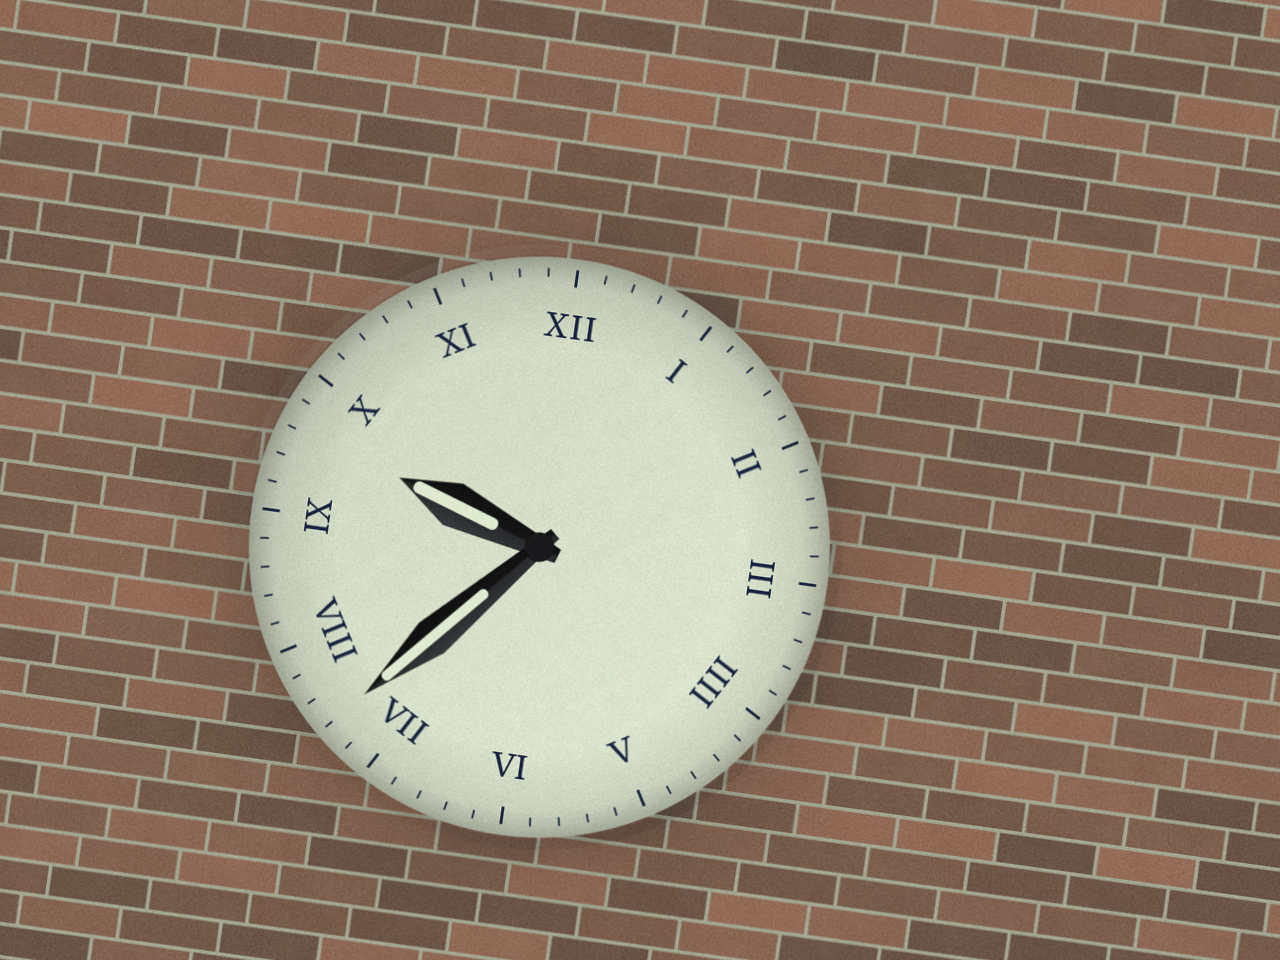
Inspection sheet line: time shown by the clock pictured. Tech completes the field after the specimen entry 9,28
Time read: 9,37
